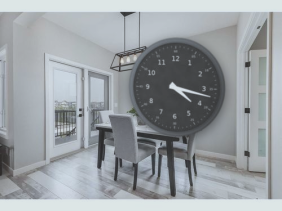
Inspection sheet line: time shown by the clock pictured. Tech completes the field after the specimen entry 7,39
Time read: 4,17
